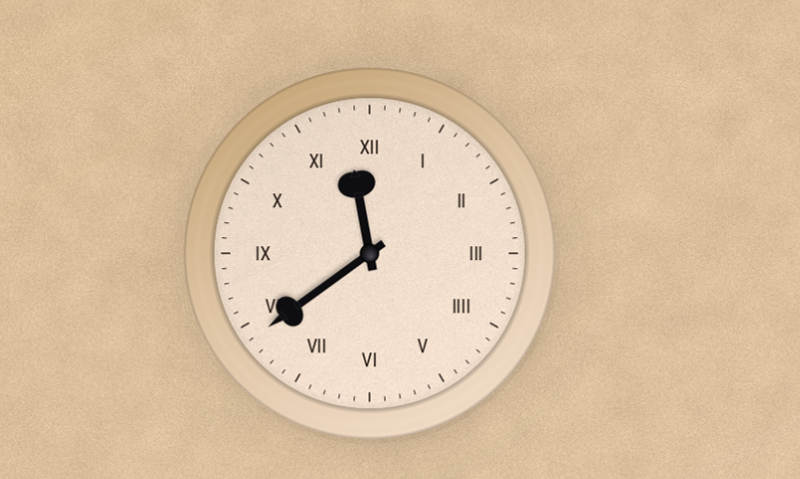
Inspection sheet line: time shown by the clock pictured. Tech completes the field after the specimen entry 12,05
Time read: 11,39
